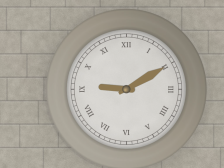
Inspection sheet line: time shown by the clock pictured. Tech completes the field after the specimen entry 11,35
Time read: 9,10
